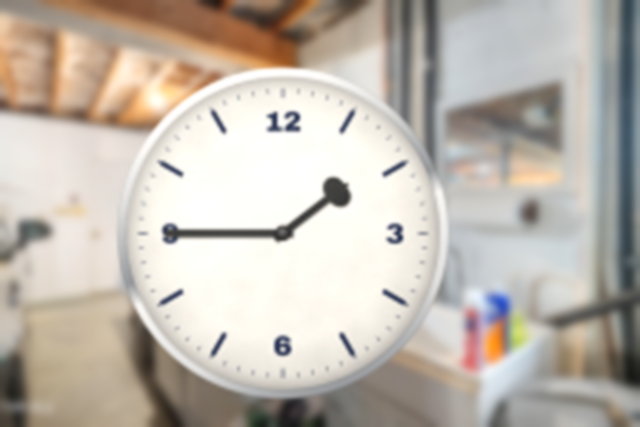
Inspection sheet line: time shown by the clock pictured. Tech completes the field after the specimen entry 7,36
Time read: 1,45
